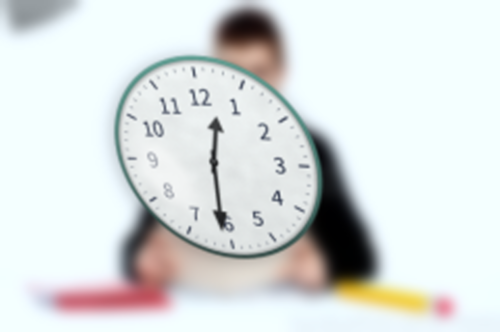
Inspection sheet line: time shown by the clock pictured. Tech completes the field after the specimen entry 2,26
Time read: 12,31
